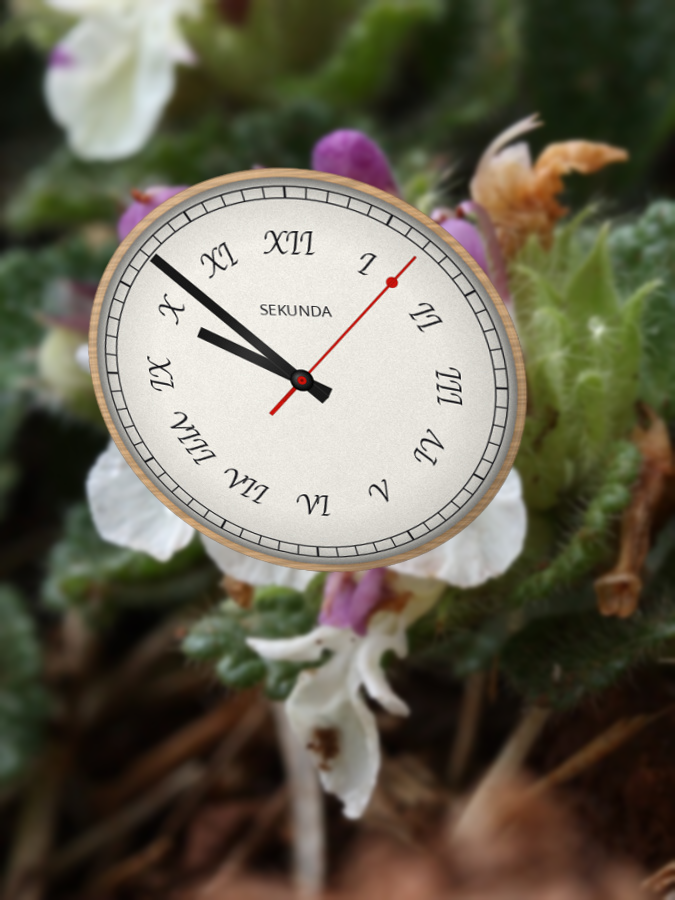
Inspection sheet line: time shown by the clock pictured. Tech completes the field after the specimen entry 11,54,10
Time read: 9,52,07
